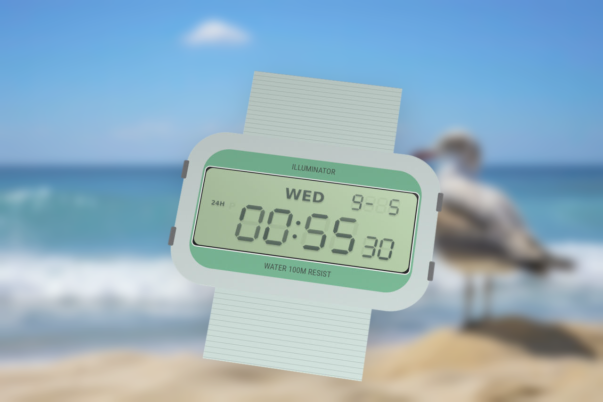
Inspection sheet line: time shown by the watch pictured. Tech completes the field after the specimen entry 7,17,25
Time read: 0,55,30
